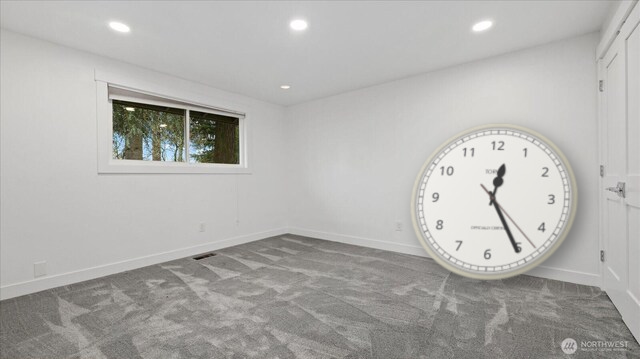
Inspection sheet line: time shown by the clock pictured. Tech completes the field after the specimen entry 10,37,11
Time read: 12,25,23
